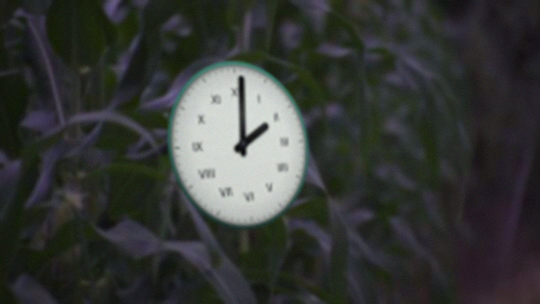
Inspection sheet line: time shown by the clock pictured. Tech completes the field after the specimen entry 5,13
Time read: 2,01
